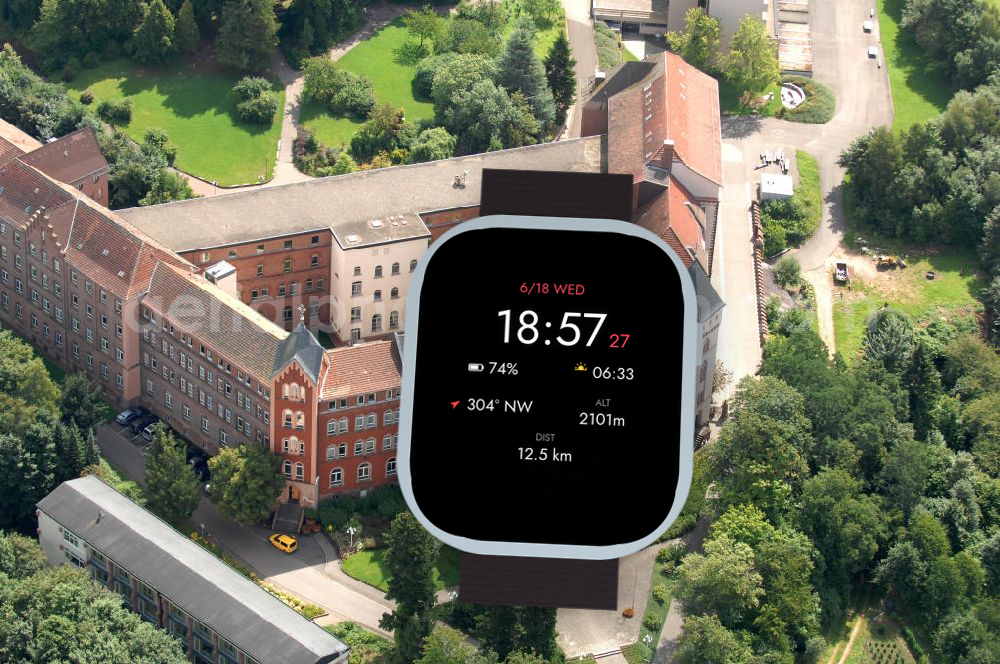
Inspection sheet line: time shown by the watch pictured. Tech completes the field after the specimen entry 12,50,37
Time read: 18,57,27
